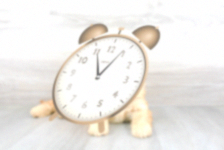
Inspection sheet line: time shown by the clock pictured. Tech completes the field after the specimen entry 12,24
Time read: 11,04
